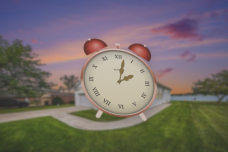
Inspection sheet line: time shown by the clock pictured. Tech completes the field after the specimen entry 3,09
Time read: 2,02
